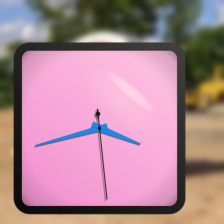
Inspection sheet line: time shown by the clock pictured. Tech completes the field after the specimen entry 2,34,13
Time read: 3,42,29
